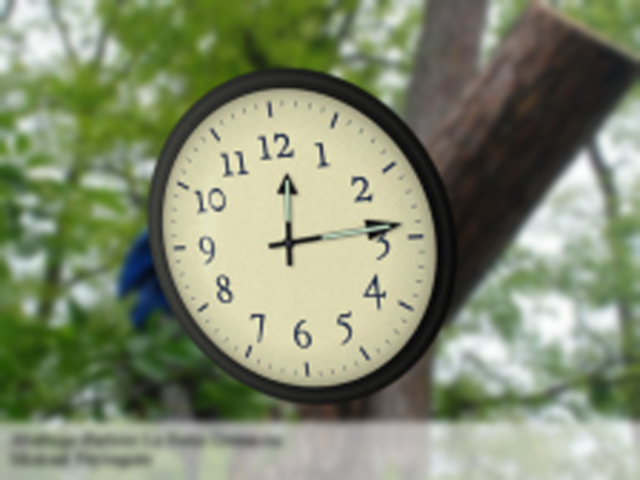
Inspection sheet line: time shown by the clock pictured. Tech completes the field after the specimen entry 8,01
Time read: 12,14
